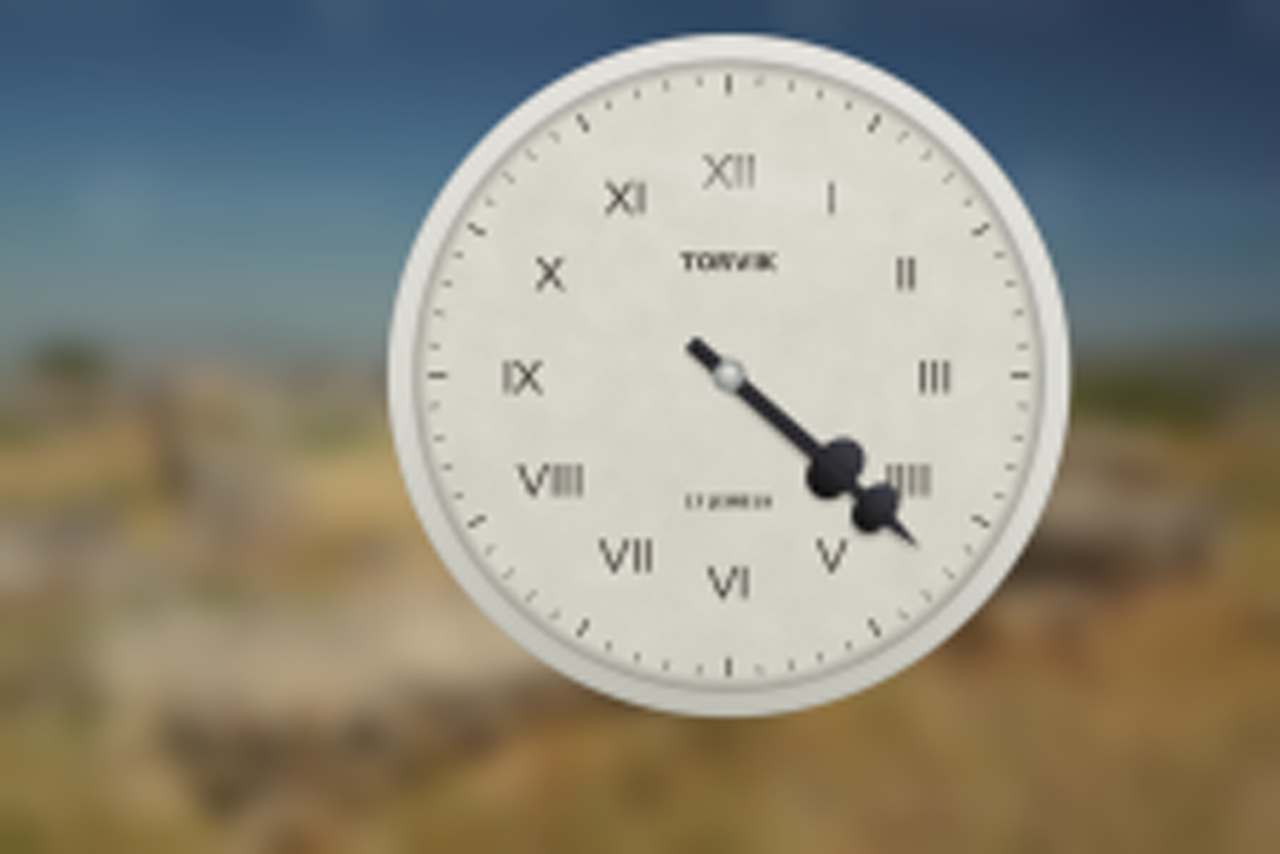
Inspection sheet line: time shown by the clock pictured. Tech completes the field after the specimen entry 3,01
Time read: 4,22
